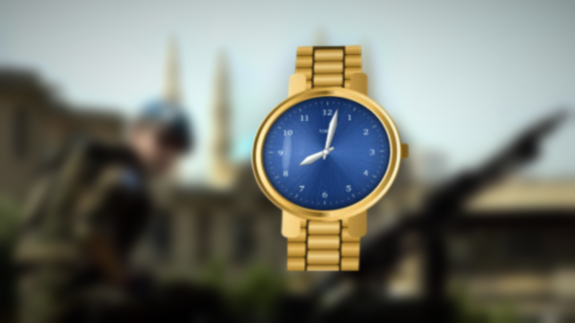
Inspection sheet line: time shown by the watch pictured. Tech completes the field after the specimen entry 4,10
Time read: 8,02
